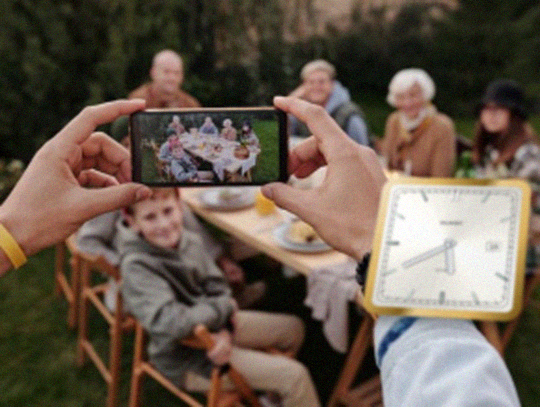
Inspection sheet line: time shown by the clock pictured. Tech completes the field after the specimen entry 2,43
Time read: 5,40
